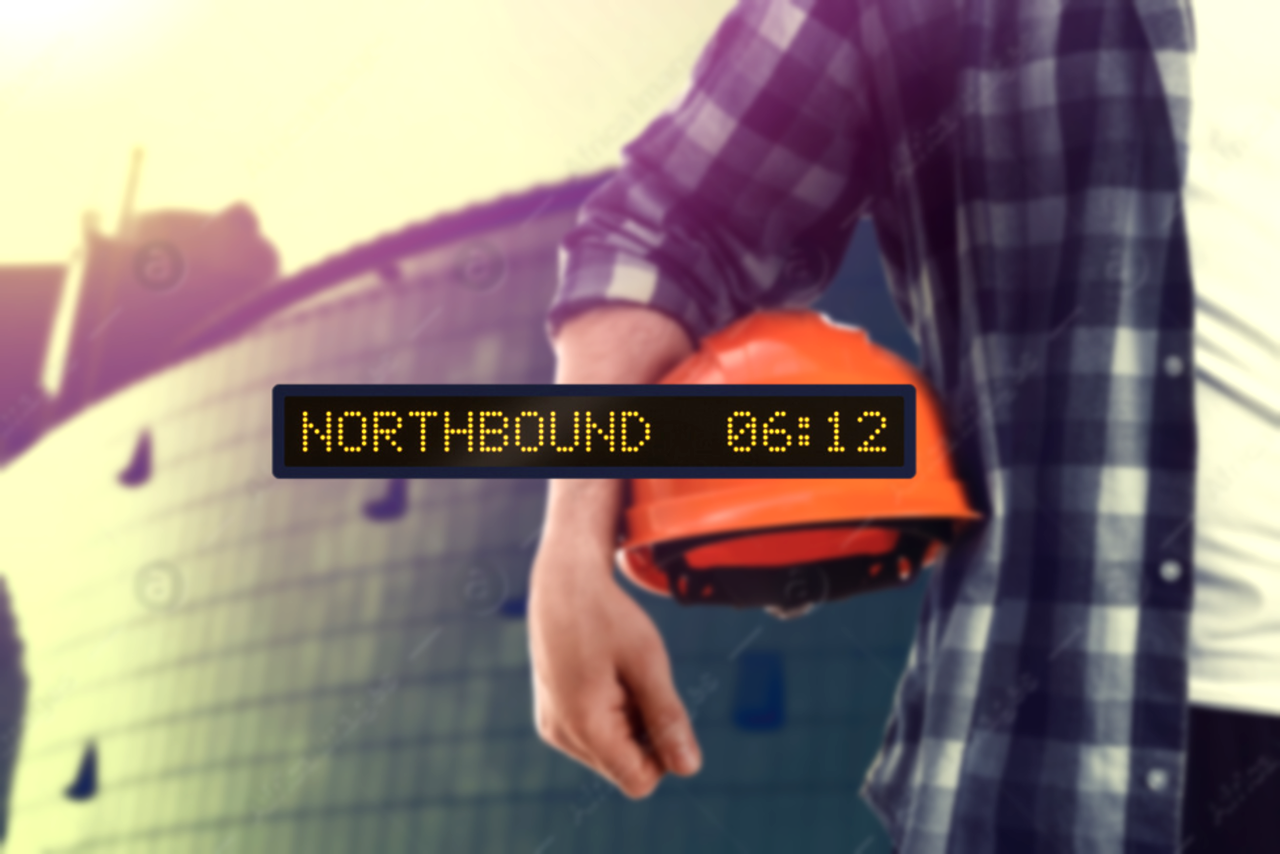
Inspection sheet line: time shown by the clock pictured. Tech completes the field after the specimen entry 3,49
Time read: 6,12
